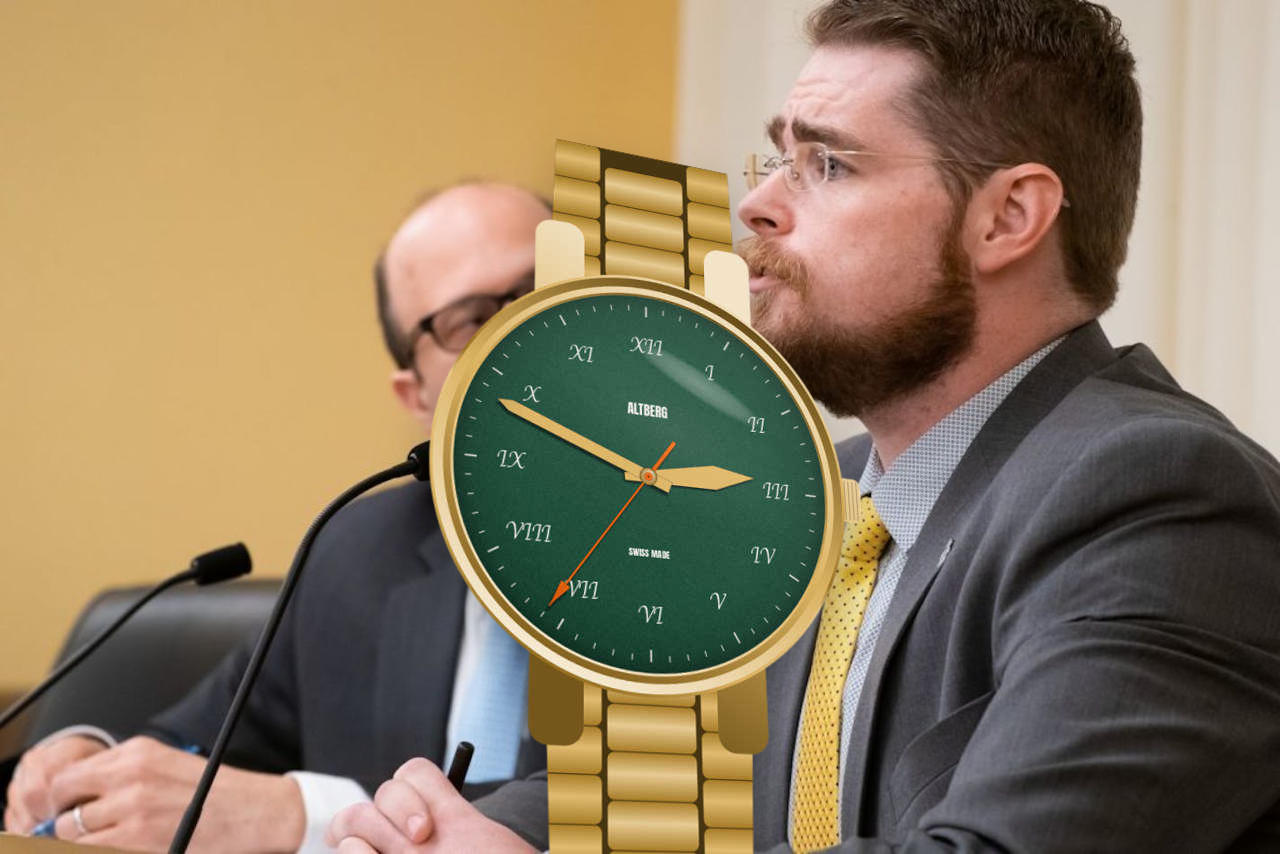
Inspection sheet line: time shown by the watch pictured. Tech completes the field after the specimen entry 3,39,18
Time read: 2,48,36
